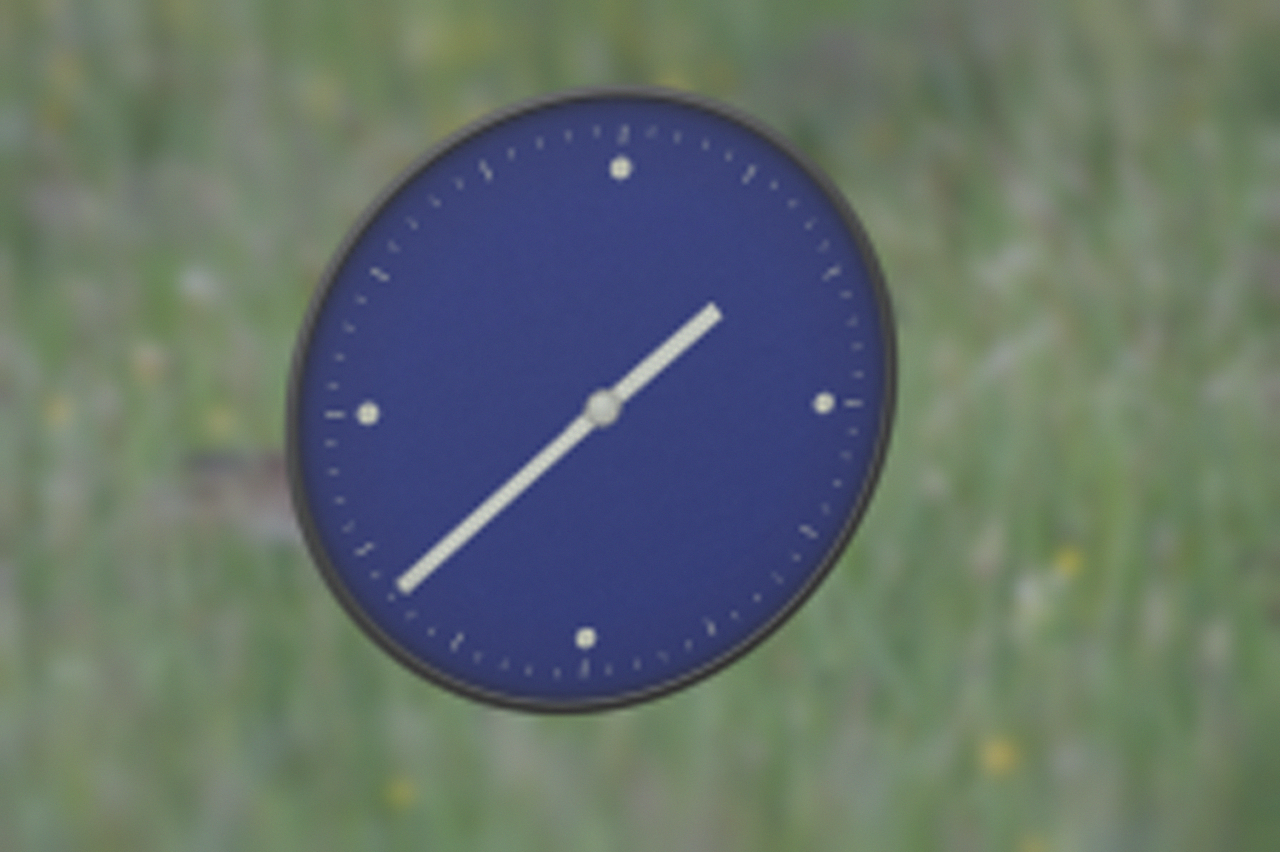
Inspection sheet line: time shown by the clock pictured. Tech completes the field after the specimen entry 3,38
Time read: 1,38
